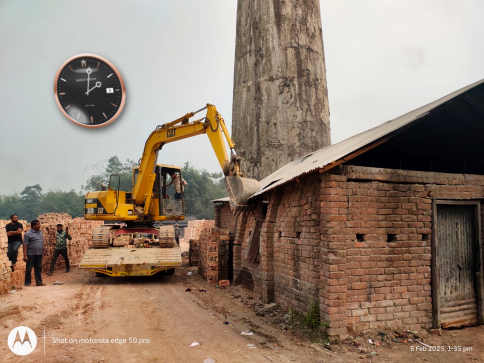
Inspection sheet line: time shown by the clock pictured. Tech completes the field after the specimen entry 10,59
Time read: 2,02
